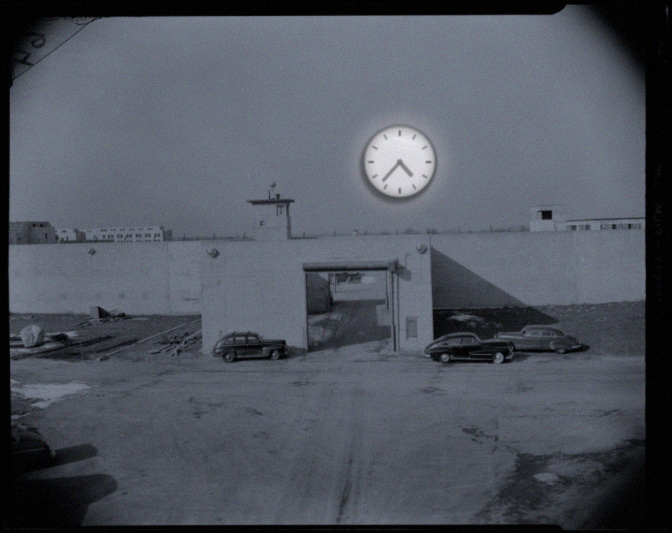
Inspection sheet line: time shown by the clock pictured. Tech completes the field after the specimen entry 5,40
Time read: 4,37
